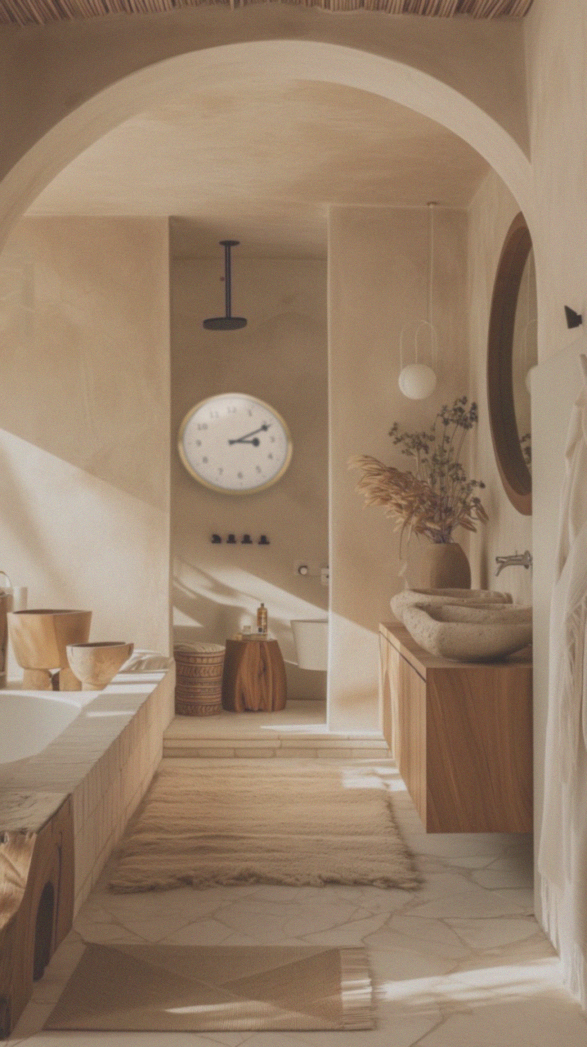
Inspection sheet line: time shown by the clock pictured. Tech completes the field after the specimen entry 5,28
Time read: 3,11
